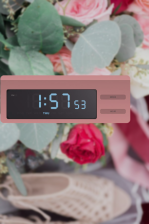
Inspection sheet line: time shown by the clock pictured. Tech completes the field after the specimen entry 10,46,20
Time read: 1,57,53
